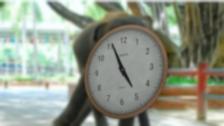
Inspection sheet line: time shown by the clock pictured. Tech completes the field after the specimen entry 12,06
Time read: 4,56
